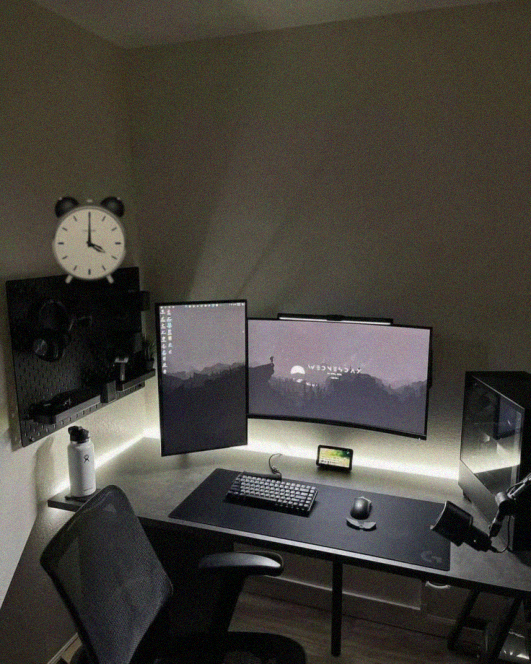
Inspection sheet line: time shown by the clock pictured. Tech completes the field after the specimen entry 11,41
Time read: 4,00
